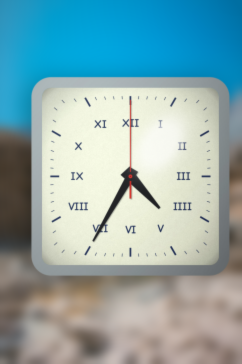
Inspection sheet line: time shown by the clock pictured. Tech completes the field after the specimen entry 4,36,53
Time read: 4,35,00
